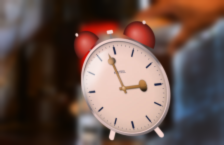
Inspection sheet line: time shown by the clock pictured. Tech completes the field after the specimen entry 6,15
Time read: 2,58
